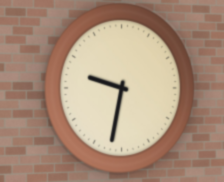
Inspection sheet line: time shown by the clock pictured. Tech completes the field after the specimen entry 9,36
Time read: 9,32
